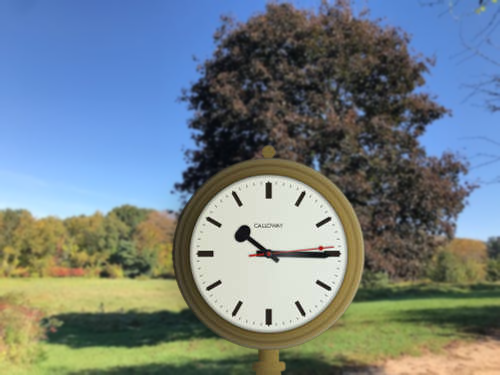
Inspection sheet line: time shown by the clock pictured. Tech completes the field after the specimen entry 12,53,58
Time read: 10,15,14
